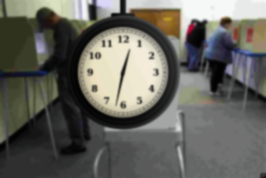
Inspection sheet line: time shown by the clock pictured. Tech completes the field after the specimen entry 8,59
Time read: 12,32
